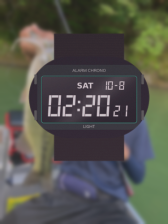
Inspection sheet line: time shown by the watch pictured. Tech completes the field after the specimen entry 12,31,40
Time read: 2,20,21
